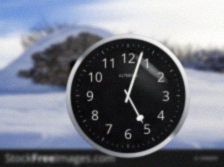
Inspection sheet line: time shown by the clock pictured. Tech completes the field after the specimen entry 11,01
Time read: 5,03
